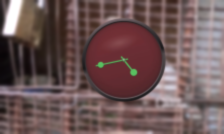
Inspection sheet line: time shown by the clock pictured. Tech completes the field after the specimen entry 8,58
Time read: 4,43
